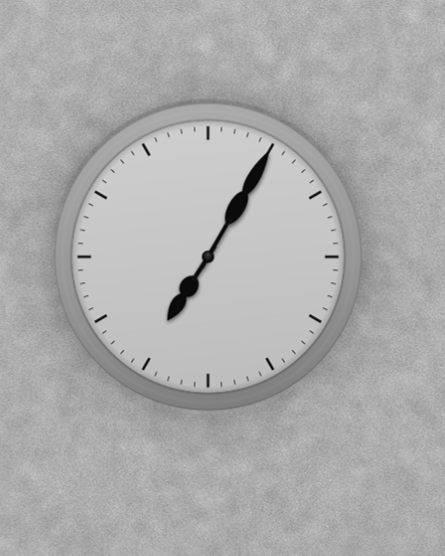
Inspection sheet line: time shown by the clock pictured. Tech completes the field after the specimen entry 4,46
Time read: 7,05
